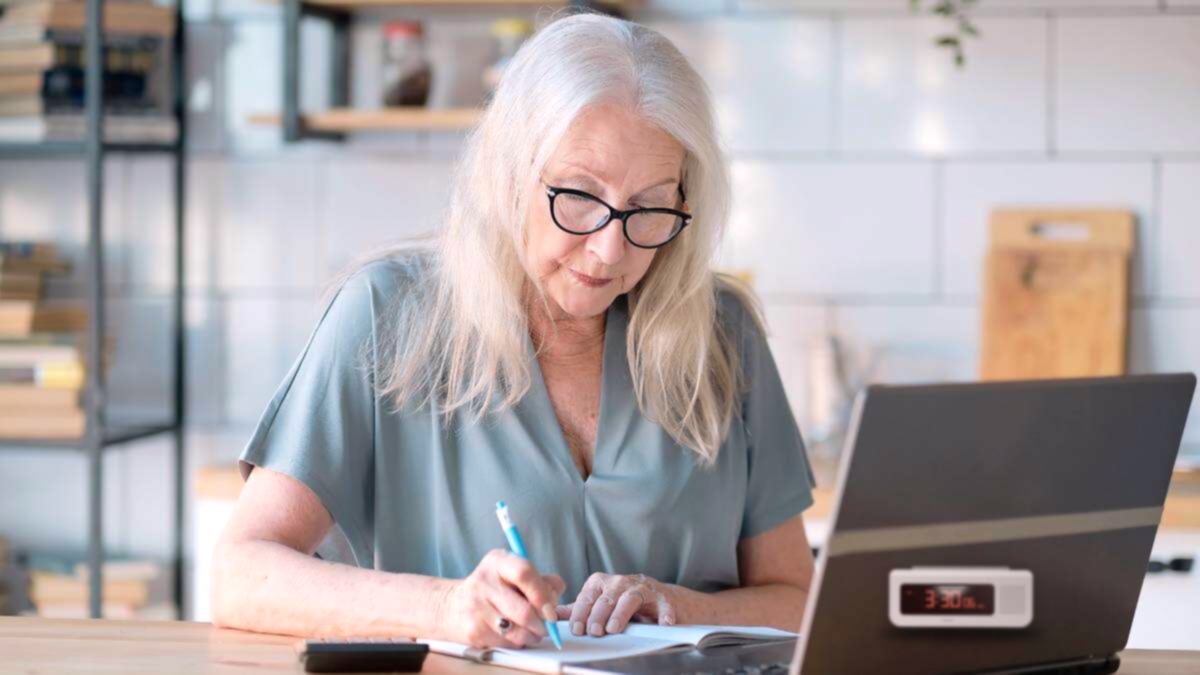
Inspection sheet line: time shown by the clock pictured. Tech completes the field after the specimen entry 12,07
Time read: 3,30
